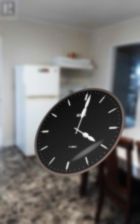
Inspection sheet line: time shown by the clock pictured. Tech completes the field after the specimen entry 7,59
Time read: 4,01
